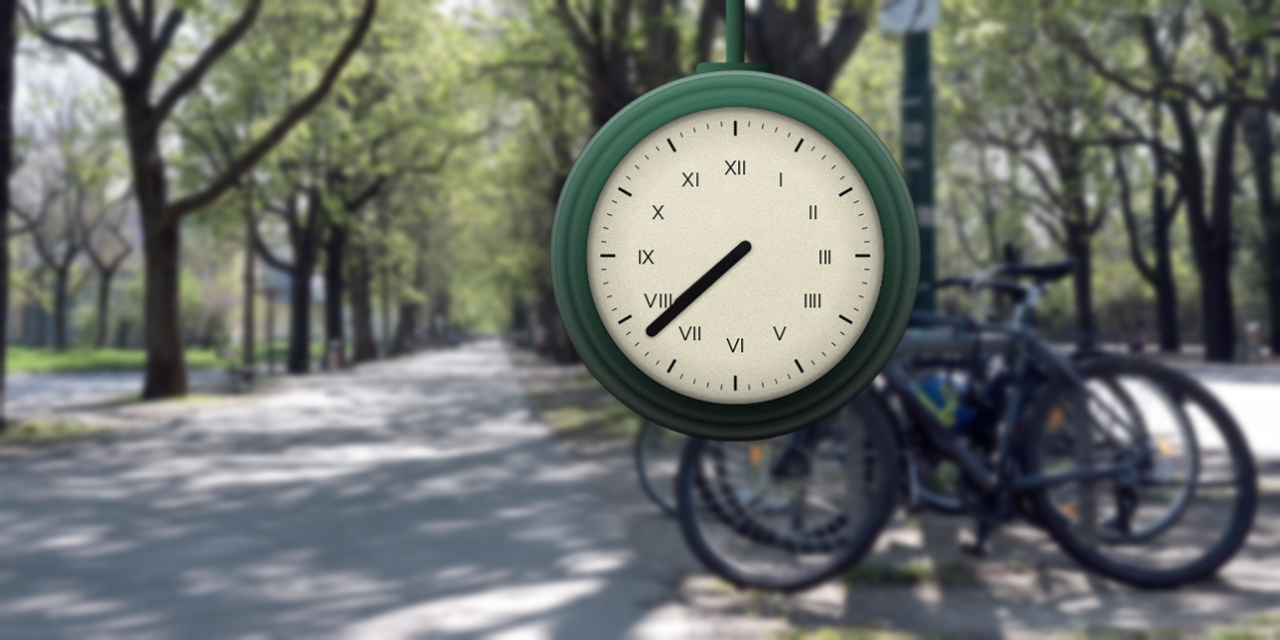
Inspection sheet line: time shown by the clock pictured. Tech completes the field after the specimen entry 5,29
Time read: 7,38
